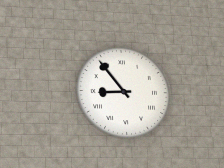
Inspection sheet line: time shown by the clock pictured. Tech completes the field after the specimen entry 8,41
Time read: 8,54
